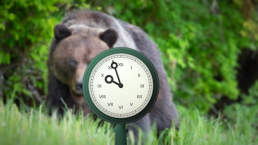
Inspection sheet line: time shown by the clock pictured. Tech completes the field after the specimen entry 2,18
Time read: 9,57
